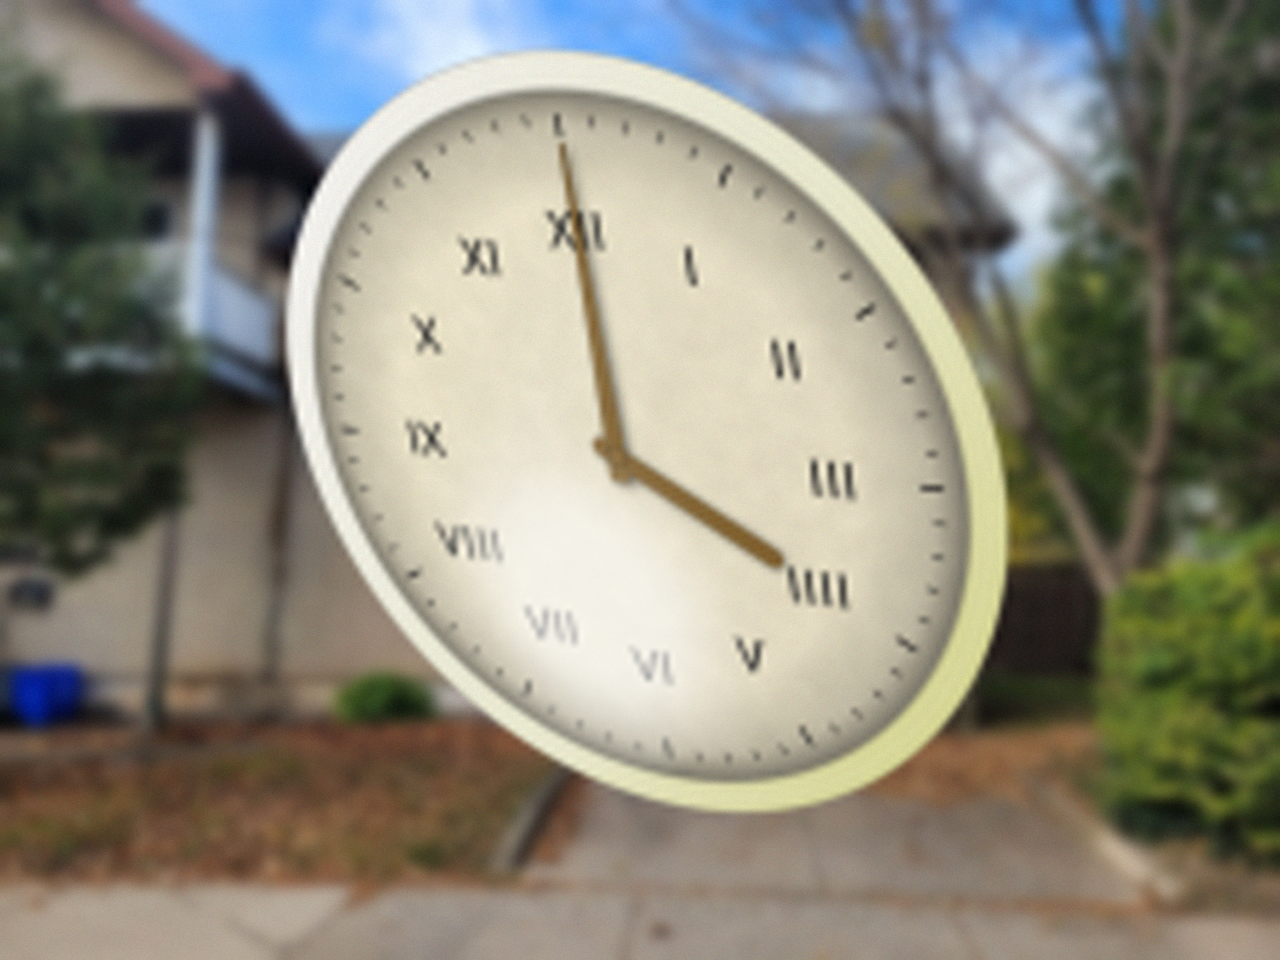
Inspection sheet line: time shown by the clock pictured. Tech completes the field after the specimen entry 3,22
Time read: 4,00
